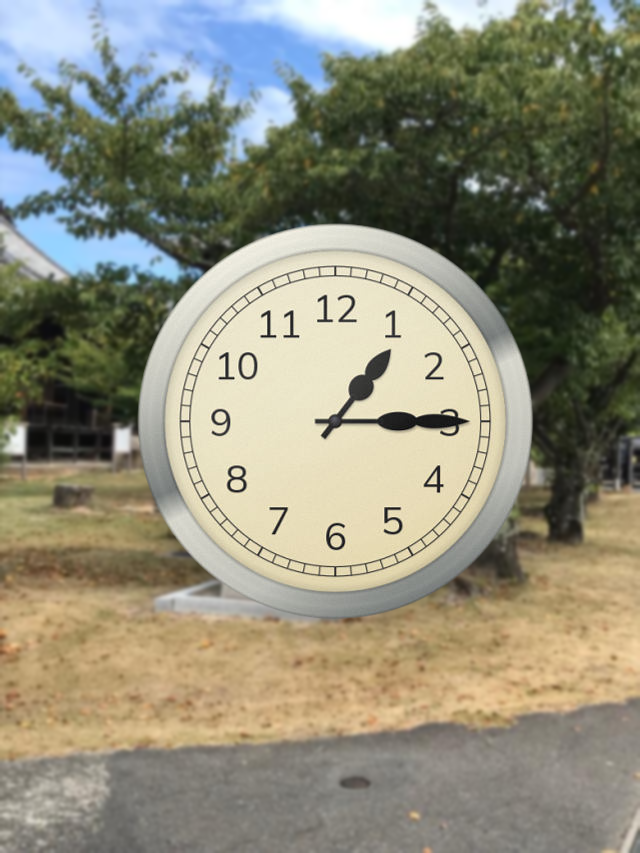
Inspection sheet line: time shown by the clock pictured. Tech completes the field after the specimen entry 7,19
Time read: 1,15
